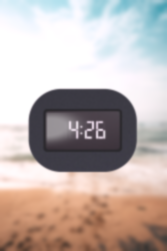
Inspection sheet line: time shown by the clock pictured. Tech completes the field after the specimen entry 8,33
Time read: 4,26
